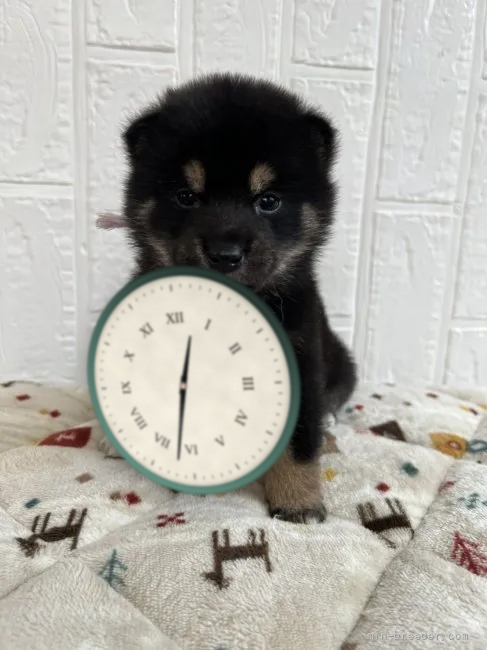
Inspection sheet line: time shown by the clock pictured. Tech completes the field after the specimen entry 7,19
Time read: 12,32
